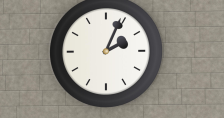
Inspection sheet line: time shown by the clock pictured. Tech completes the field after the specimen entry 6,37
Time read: 2,04
